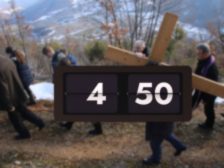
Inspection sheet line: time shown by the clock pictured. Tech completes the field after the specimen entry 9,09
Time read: 4,50
